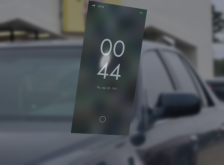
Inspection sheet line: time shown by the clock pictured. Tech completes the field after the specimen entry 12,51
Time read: 0,44
